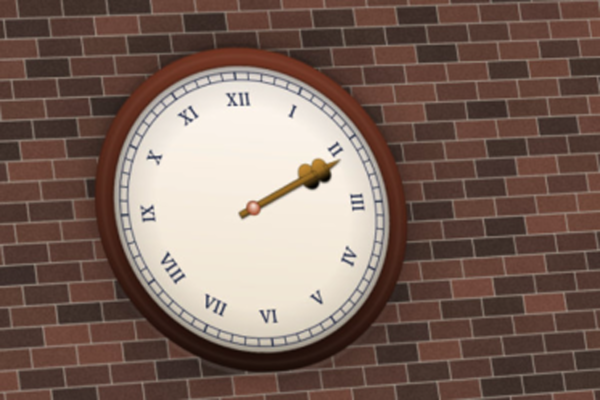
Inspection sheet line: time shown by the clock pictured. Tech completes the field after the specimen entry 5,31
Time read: 2,11
